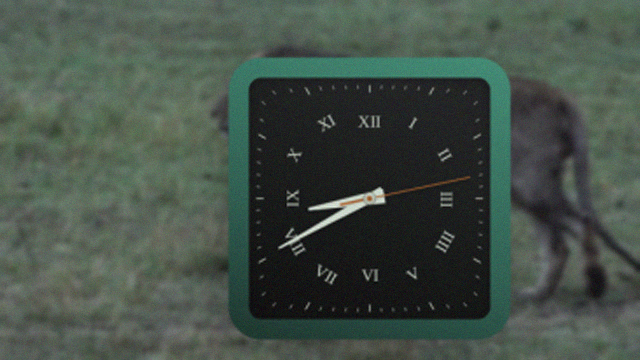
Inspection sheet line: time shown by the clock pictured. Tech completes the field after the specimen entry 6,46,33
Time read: 8,40,13
